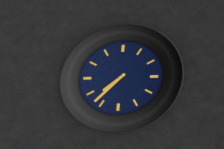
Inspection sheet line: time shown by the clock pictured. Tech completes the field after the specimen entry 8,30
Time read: 7,37
